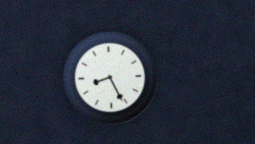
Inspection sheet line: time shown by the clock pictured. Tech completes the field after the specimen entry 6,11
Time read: 8,26
